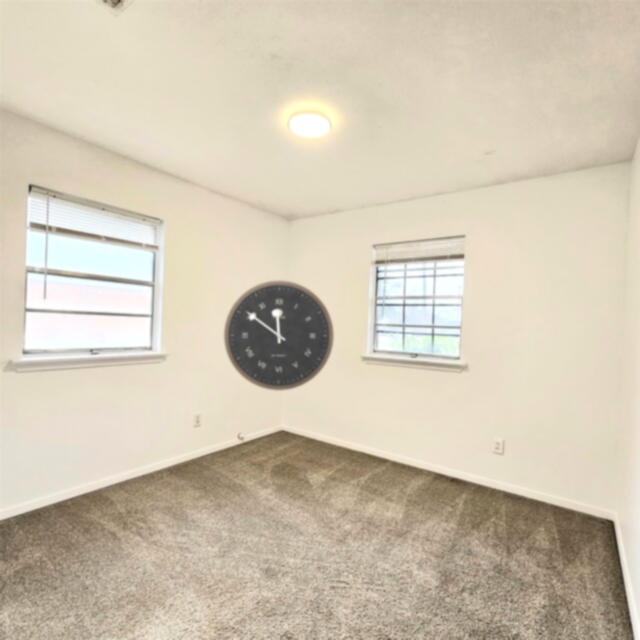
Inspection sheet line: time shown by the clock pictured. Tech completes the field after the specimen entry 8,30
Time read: 11,51
